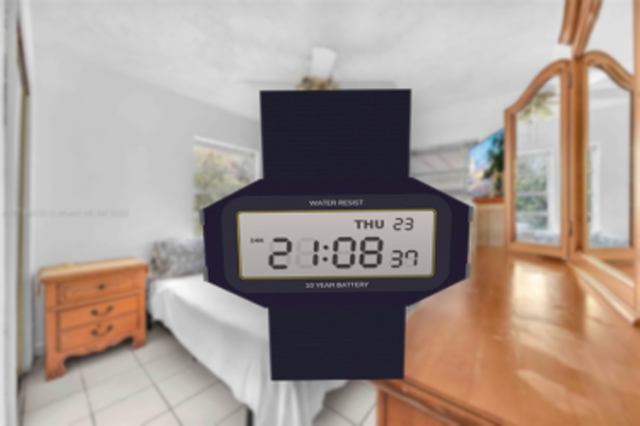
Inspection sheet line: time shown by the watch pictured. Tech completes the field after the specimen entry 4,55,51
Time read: 21,08,37
